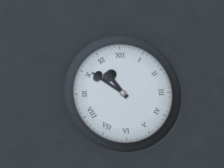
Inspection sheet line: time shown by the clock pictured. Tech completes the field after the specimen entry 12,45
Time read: 10,51
